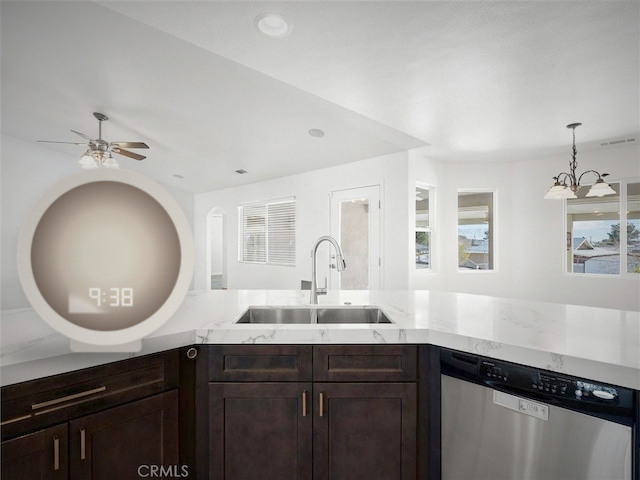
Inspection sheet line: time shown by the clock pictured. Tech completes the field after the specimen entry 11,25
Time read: 9,38
